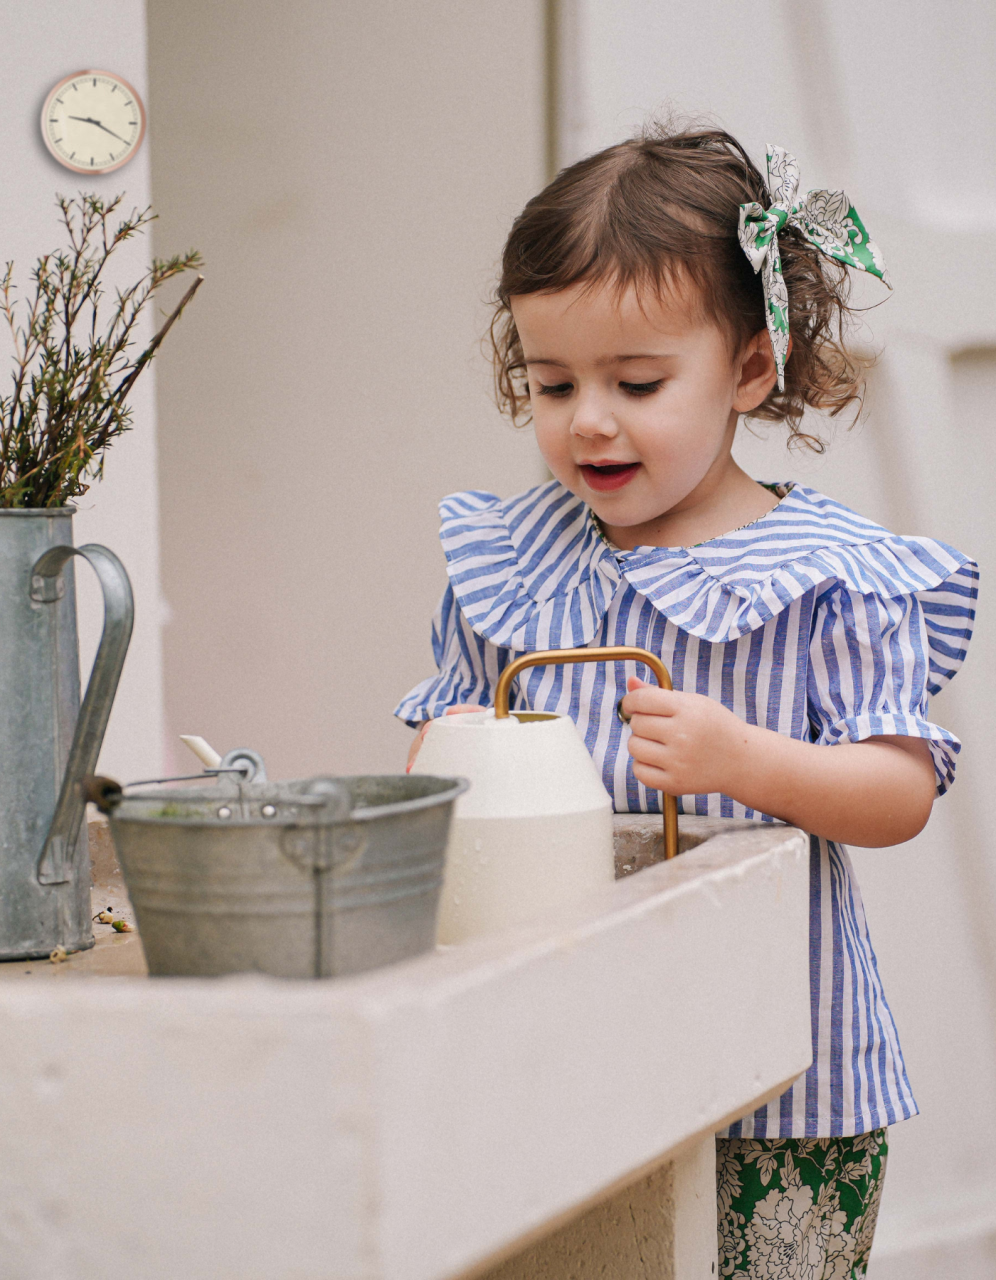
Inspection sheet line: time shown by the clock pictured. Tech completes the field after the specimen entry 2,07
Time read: 9,20
